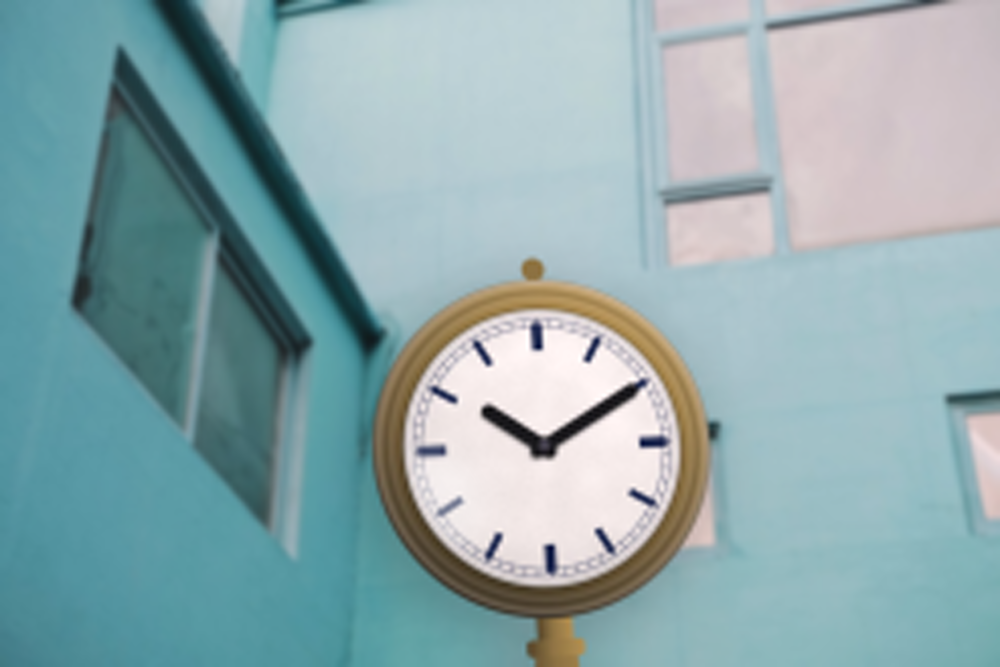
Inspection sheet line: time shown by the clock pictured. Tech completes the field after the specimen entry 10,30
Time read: 10,10
